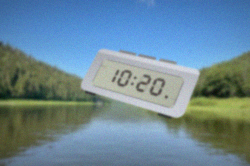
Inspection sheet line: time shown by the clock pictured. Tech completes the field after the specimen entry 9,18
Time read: 10,20
